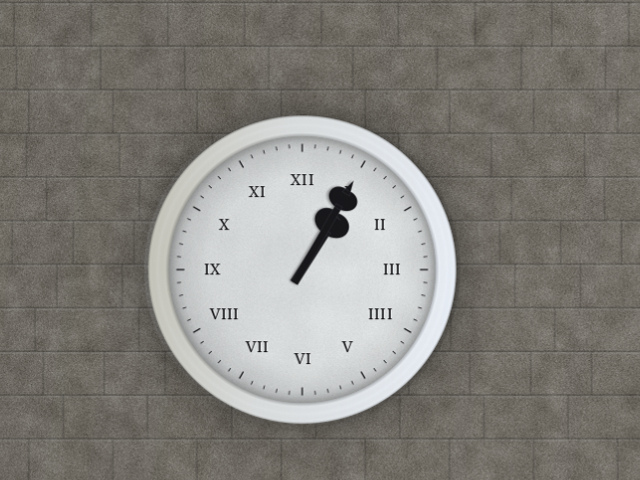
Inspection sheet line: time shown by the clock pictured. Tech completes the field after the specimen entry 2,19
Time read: 1,05
